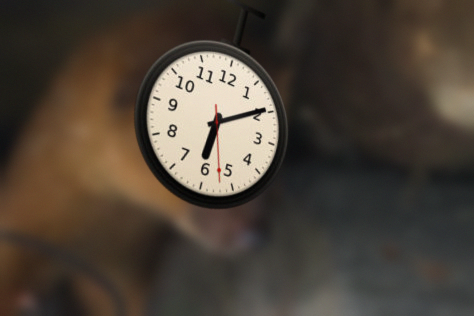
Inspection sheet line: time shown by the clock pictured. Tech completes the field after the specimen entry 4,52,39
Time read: 6,09,27
